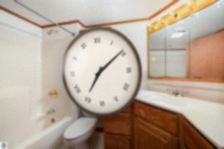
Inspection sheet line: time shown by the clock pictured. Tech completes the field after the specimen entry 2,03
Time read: 7,09
